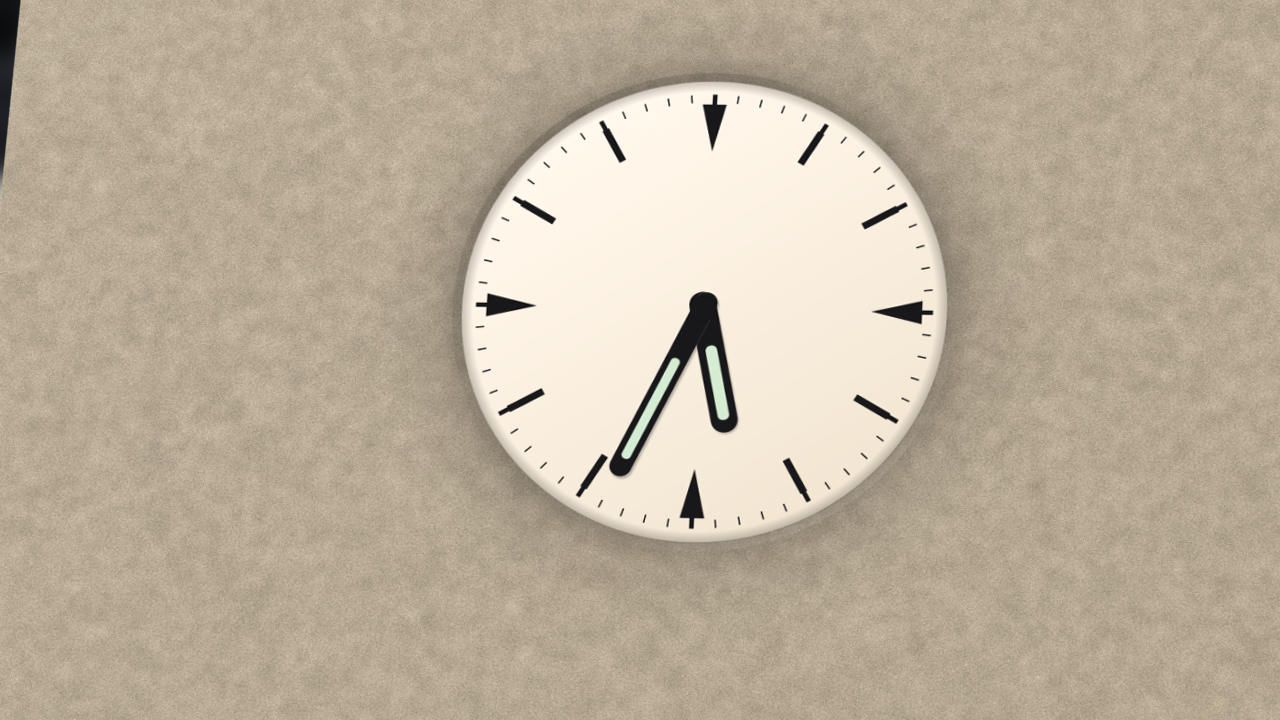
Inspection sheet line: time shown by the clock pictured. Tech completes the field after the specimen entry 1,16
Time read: 5,34
